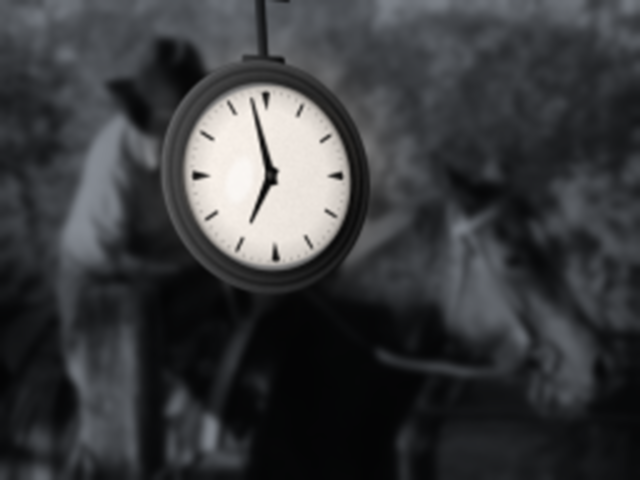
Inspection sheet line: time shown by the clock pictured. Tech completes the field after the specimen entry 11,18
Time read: 6,58
